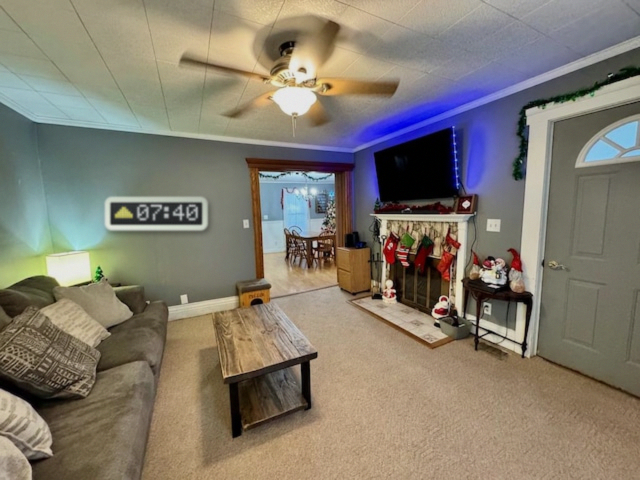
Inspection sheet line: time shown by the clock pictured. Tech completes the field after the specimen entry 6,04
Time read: 7,40
